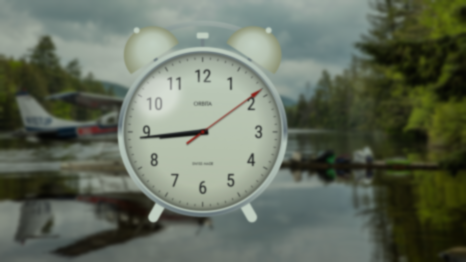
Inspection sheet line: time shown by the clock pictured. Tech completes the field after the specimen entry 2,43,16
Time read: 8,44,09
